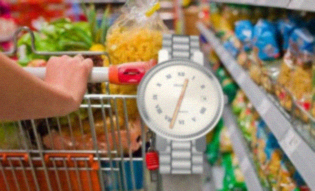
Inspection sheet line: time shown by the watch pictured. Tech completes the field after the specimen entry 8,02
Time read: 12,33
